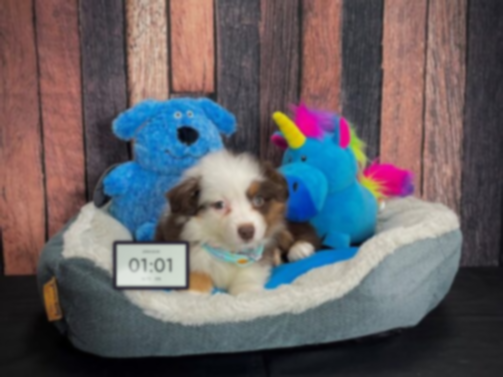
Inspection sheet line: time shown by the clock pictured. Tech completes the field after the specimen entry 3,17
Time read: 1,01
